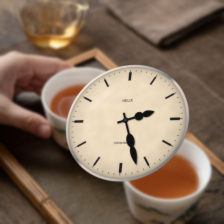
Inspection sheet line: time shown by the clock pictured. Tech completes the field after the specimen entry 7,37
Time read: 2,27
